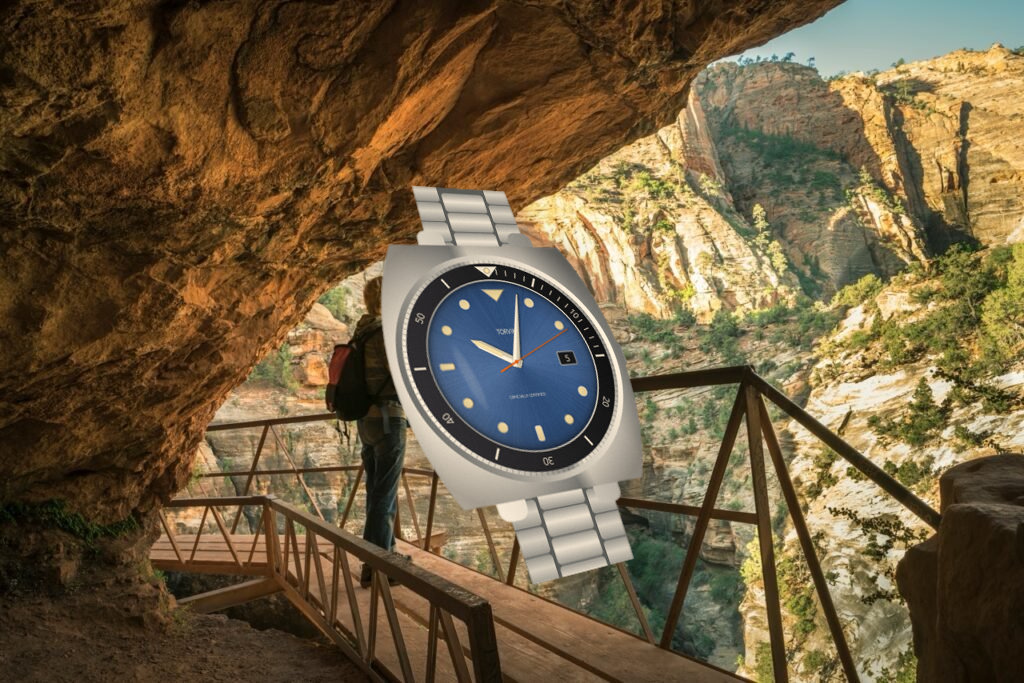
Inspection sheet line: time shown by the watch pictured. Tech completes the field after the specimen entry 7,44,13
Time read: 10,03,11
